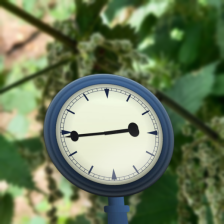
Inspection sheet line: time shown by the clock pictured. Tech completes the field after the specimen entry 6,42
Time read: 2,44
